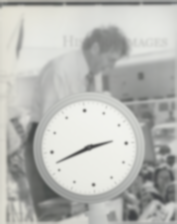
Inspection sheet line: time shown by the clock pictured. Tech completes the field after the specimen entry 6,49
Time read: 2,42
